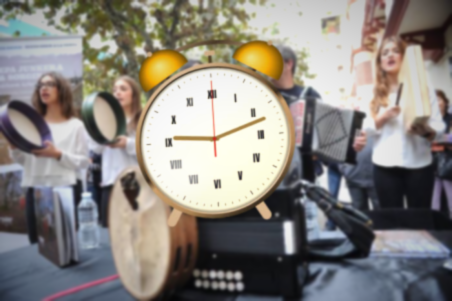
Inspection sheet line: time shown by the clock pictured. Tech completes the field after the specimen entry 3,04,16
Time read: 9,12,00
